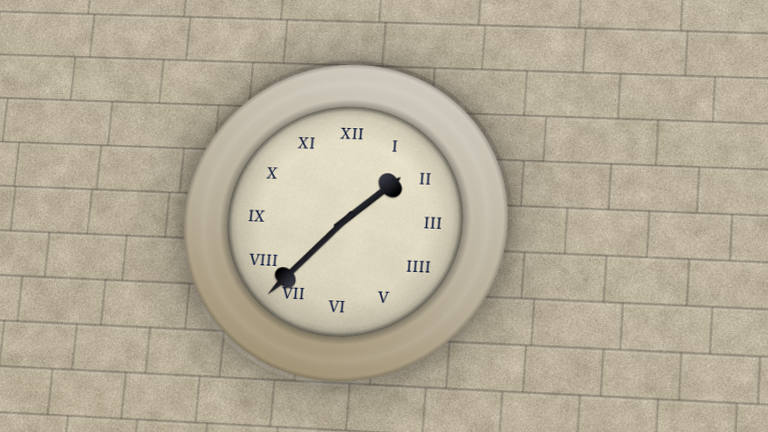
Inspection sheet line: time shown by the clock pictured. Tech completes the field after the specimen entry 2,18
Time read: 1,37
